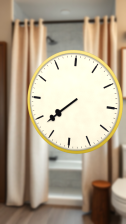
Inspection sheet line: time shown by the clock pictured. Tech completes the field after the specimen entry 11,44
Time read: 7,38
